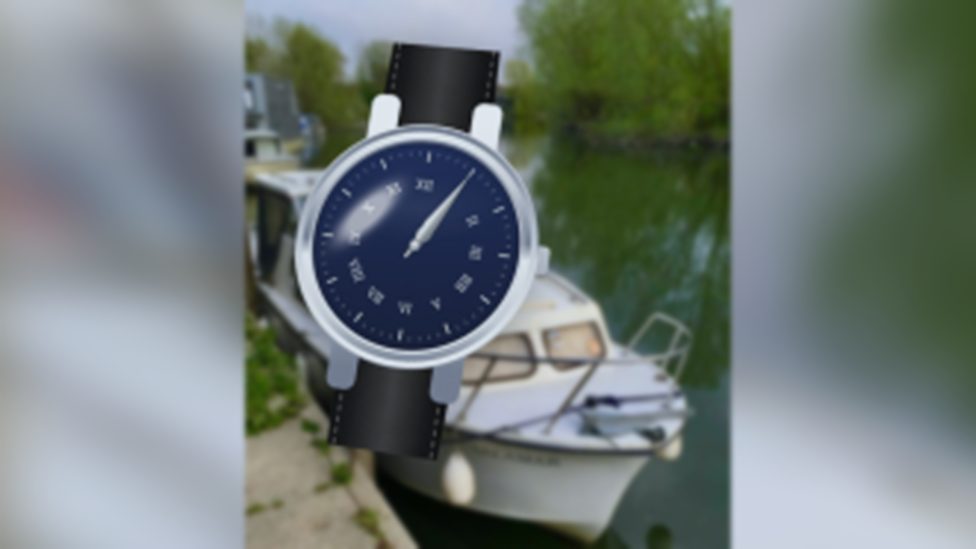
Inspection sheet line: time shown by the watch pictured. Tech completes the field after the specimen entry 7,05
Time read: 1,05
